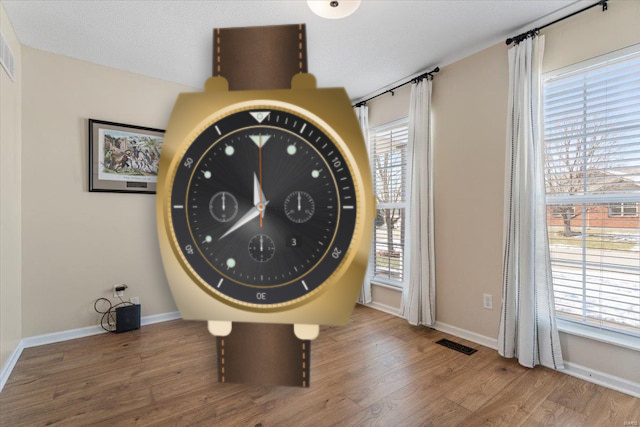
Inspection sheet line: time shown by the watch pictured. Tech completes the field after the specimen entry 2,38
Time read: 11,39
